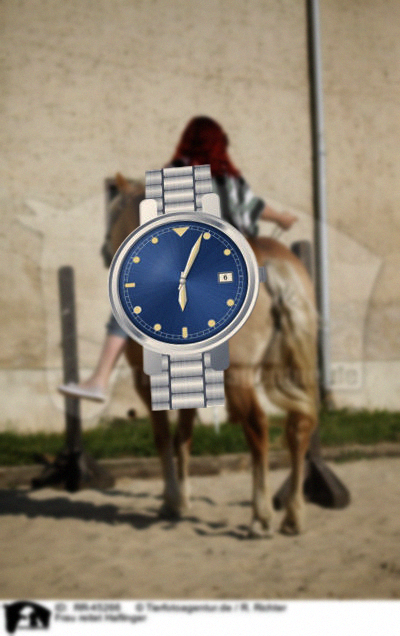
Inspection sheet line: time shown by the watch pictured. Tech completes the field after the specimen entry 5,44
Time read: 6,04
